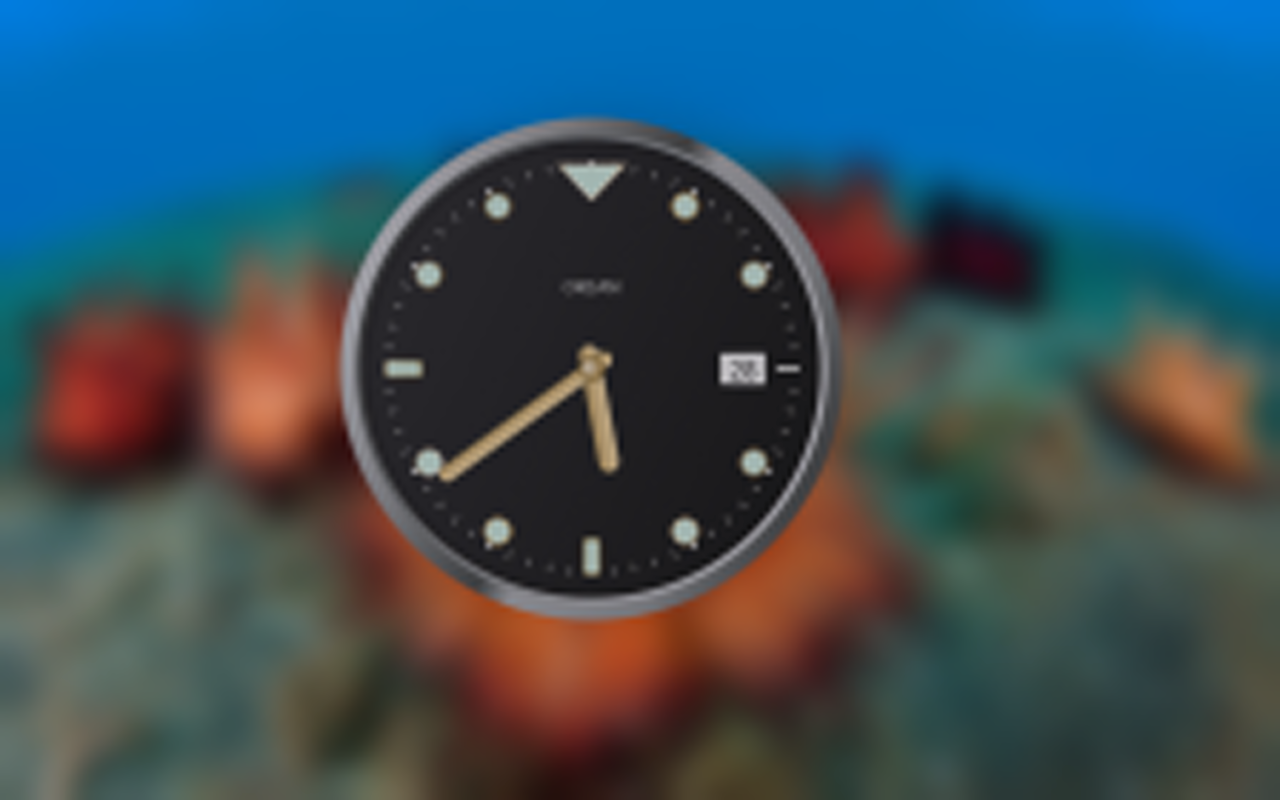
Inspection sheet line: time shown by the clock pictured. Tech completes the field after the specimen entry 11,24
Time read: 5,39
